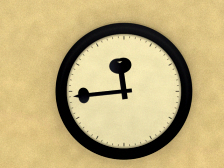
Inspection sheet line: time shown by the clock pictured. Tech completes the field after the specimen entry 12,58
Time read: 11,44
